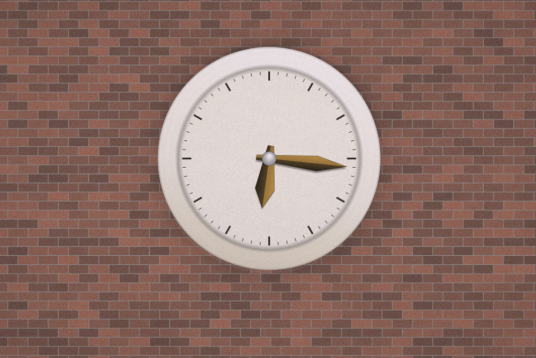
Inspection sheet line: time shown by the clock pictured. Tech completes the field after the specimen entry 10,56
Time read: 6,16
